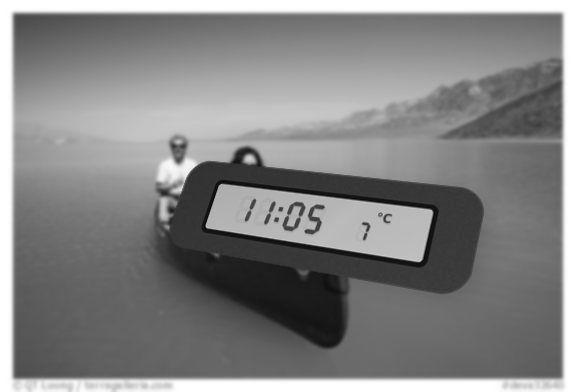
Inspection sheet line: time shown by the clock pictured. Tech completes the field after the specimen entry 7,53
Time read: 11,05
